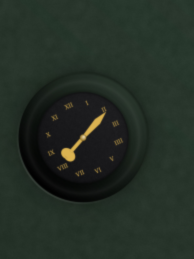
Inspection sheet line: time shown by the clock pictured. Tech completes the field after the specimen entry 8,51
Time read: 8,11
